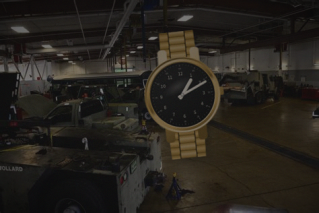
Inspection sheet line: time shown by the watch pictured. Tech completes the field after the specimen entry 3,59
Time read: 1,11
